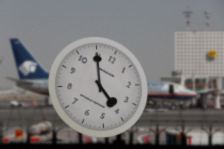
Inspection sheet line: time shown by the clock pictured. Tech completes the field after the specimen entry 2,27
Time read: 3,55
